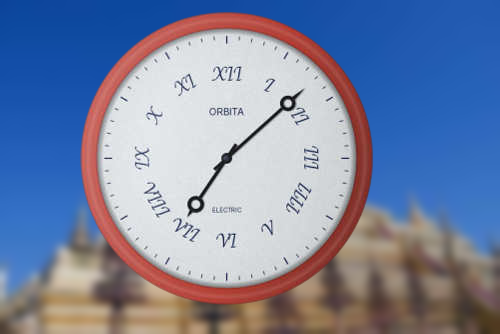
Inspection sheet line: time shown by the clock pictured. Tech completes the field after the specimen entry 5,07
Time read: 7,08
